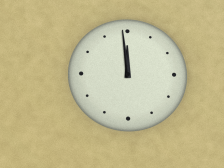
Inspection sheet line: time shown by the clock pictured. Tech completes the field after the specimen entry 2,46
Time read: 11,59
